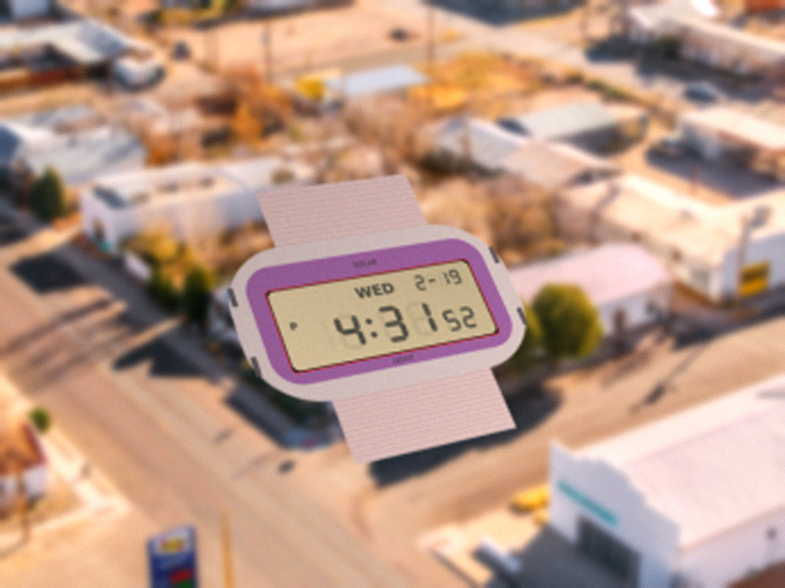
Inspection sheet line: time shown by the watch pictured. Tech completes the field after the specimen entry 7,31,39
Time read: 4,31,52
